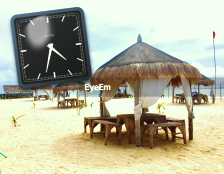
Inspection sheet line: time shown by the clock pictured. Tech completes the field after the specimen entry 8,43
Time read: 4,33
